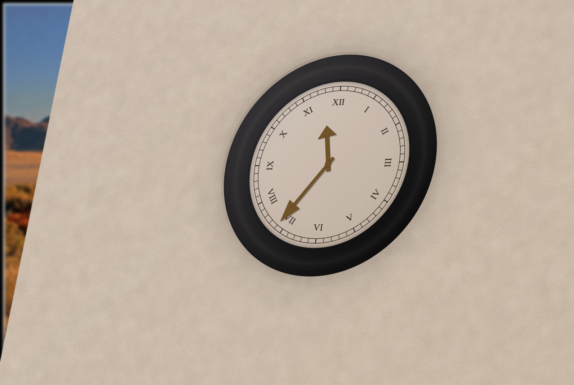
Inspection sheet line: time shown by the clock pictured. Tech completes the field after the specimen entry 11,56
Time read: 11,36
